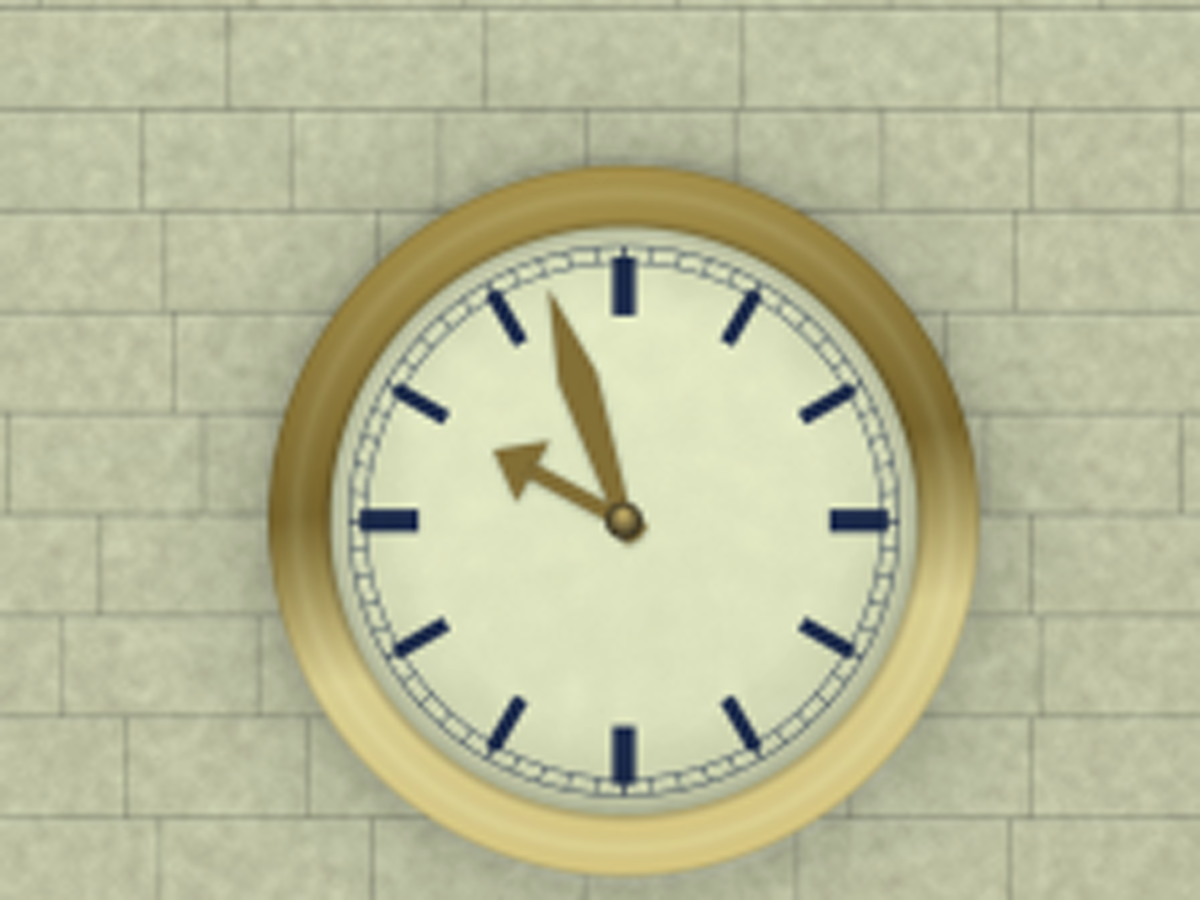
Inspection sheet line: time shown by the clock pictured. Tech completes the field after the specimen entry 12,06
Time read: 9,57
